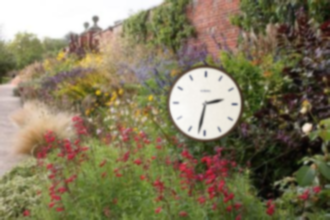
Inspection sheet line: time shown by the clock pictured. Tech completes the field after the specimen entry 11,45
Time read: 2,32
